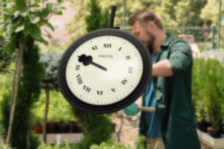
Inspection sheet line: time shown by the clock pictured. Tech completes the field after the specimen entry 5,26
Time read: 9,49
